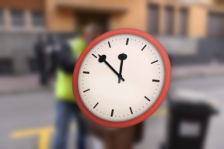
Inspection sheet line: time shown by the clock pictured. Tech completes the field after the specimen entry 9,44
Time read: 11,51
